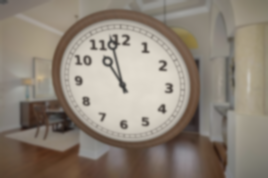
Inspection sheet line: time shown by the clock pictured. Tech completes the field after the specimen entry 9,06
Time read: 10,58
